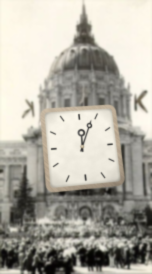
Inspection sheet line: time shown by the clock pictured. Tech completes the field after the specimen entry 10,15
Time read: 12,04
